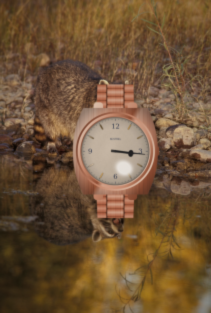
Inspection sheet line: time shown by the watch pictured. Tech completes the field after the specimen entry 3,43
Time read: 3,16
